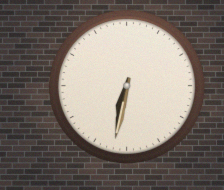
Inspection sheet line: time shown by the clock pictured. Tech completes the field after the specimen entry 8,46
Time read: 6,32
